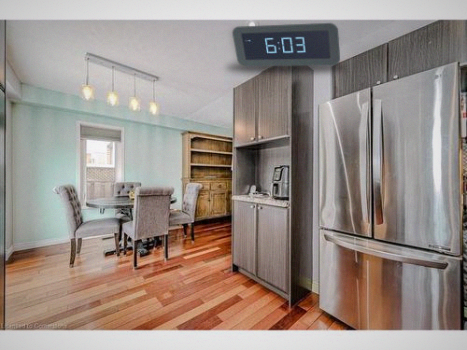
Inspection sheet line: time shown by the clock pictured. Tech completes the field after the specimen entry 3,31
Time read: 6,03
